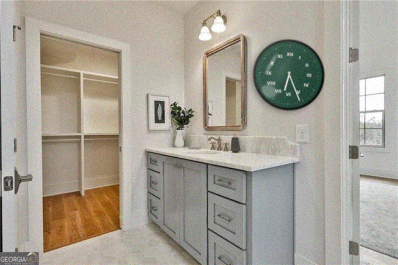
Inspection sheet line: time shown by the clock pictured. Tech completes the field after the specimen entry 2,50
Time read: 6,26
